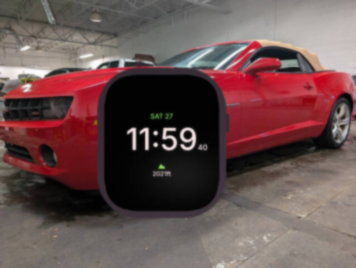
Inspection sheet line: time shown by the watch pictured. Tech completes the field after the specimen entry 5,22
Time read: 11,59
